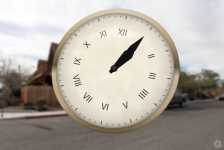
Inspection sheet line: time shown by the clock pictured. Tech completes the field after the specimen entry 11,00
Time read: 1,05
